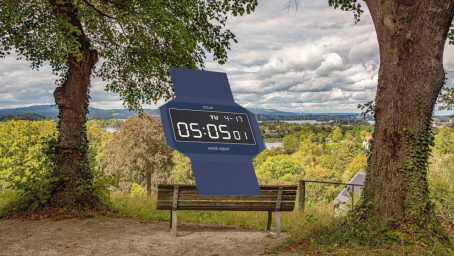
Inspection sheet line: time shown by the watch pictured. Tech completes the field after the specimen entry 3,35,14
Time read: 5,05,01
